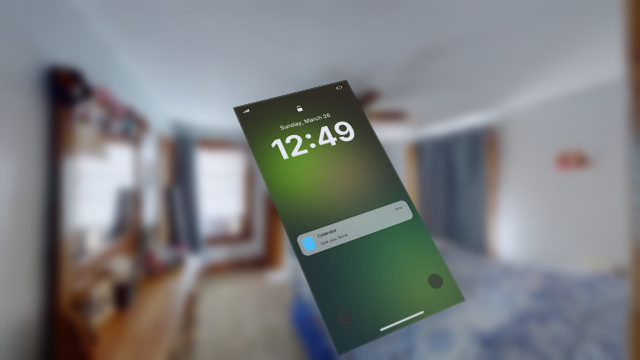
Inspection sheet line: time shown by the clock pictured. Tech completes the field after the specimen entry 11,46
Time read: 12,49
